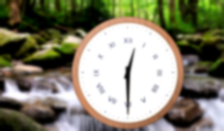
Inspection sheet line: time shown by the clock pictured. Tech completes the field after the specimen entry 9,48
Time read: 12,30
